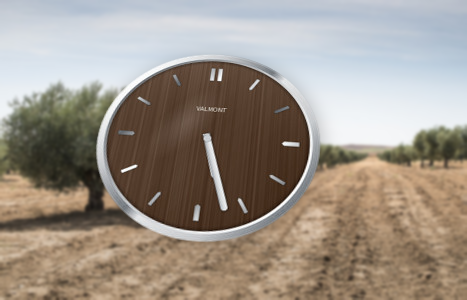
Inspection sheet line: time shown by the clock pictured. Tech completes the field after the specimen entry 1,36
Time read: 5,27
